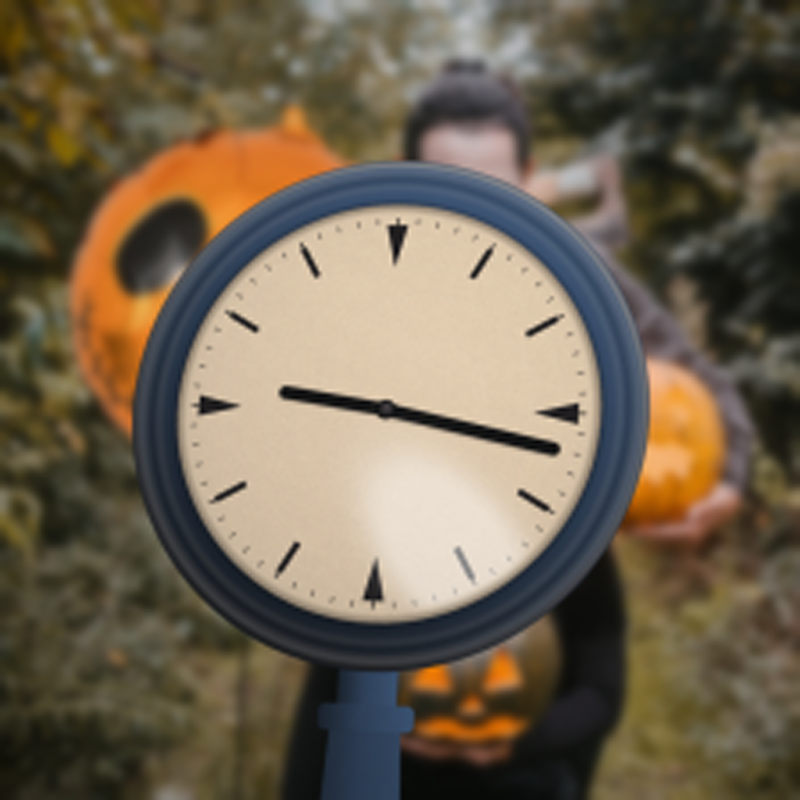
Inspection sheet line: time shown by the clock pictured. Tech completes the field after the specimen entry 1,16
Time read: 9,17
